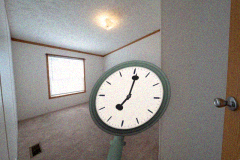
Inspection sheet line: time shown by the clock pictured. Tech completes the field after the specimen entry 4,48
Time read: 7,01
